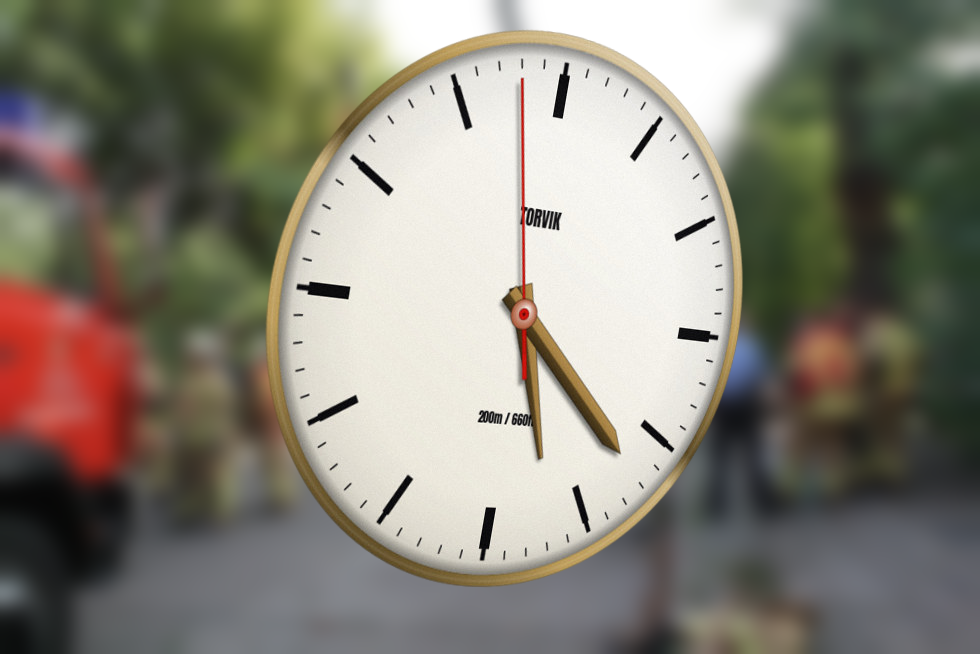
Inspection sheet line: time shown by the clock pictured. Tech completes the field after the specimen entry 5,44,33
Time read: 5,21,58
